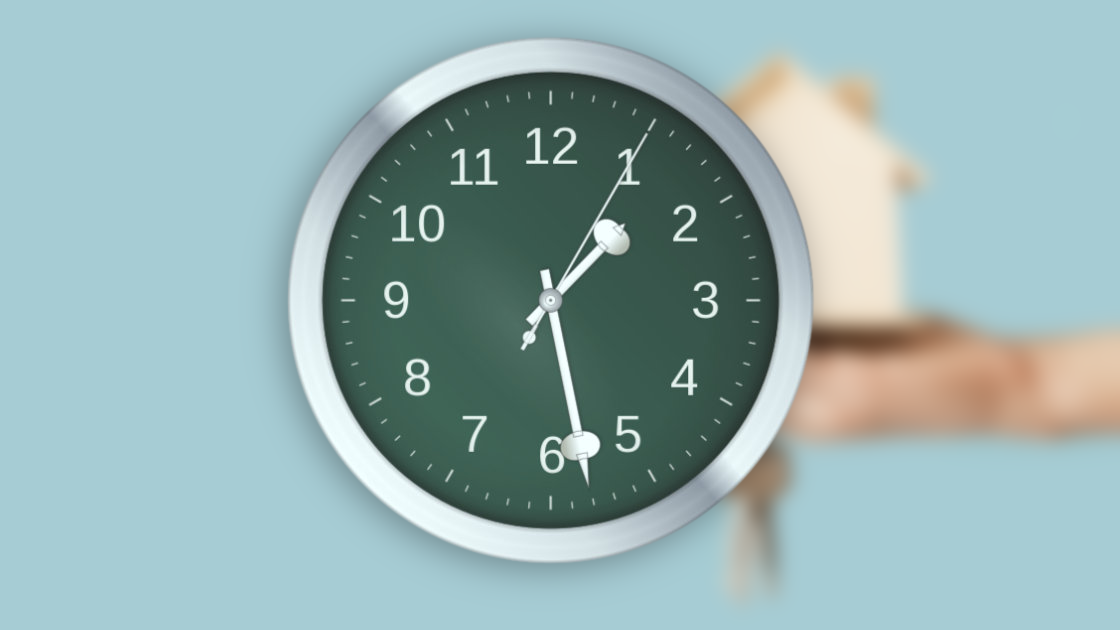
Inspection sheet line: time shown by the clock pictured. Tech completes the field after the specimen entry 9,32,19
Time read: 1,28,05
